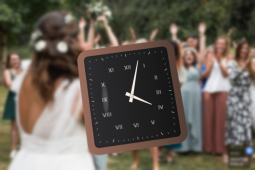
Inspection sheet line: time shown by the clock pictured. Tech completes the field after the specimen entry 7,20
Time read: 4,03
